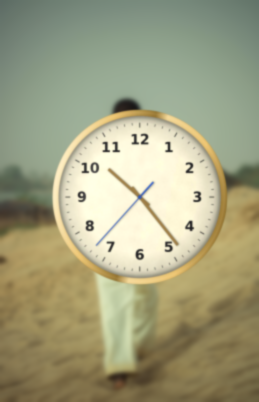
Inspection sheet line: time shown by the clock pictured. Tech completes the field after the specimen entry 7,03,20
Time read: 10,23,37
